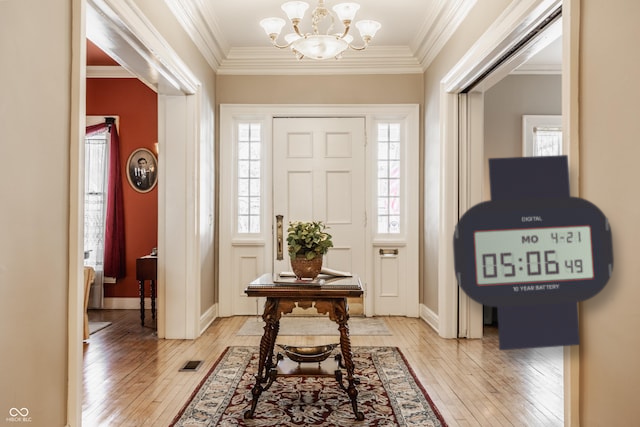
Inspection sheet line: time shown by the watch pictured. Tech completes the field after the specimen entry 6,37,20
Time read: 5,06,49
